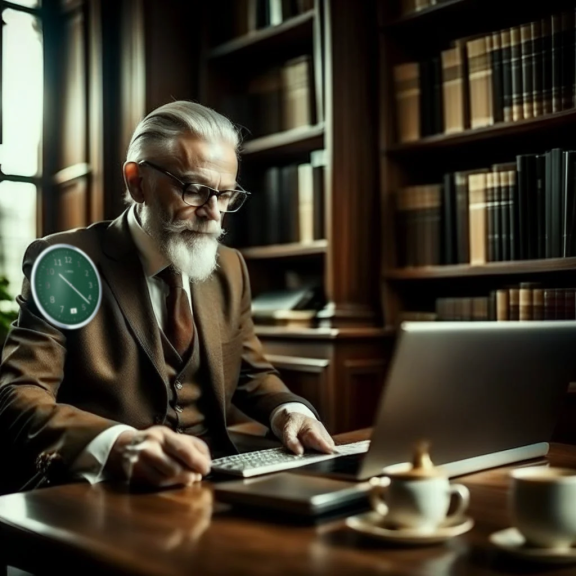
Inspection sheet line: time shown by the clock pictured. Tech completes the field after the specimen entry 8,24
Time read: 10,22
